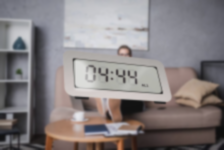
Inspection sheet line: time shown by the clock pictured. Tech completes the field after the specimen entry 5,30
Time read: 4,44
